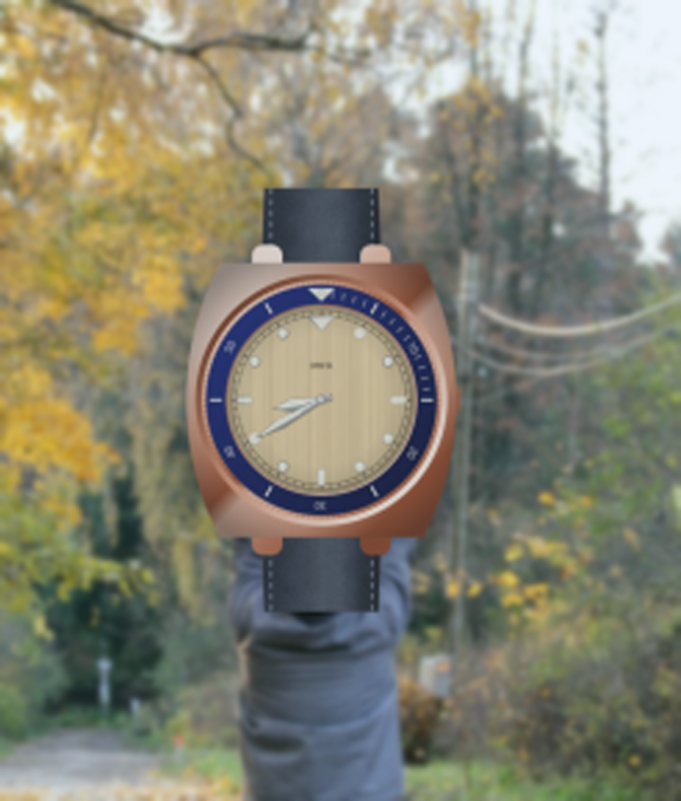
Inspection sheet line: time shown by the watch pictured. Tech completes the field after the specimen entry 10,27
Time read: 8,40
